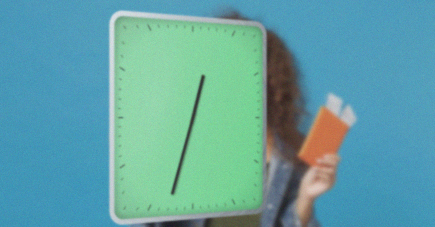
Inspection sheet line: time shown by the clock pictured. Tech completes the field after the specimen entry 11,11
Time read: 12,33
